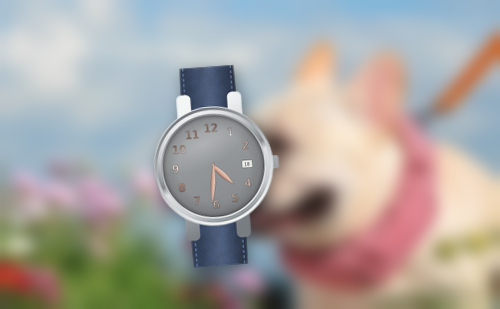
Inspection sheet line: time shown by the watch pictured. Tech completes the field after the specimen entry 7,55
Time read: 4,31
